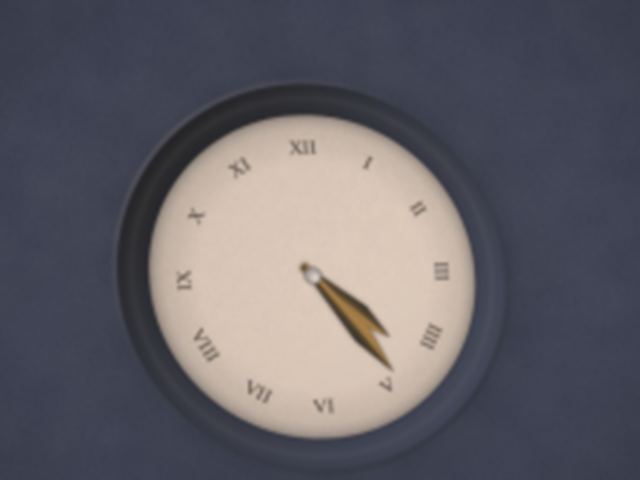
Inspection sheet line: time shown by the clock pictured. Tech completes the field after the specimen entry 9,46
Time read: 4,24
